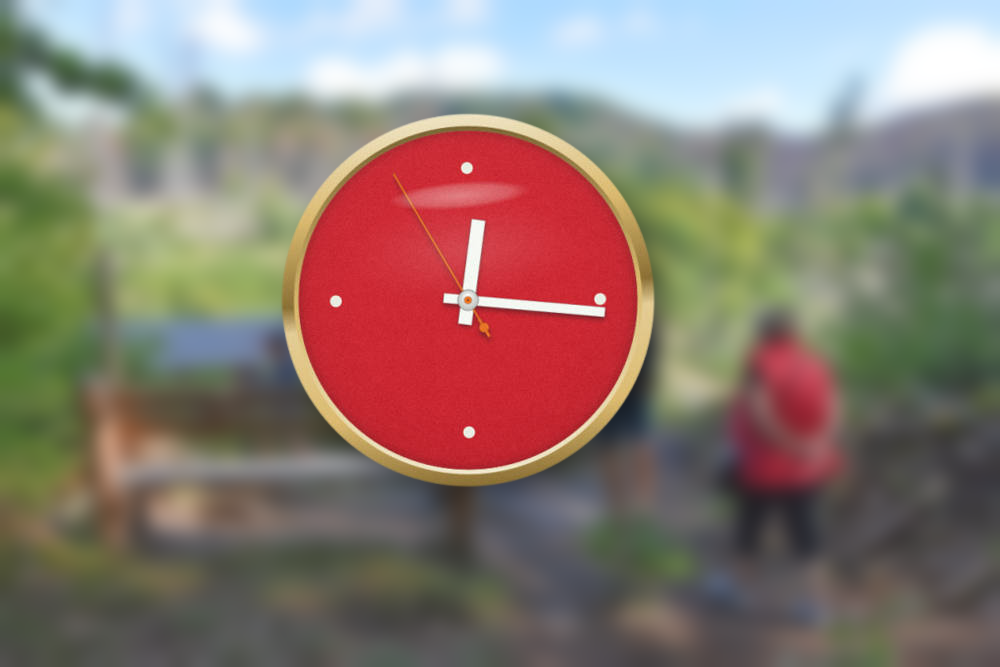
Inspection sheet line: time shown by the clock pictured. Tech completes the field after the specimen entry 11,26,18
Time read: 12,15,55
